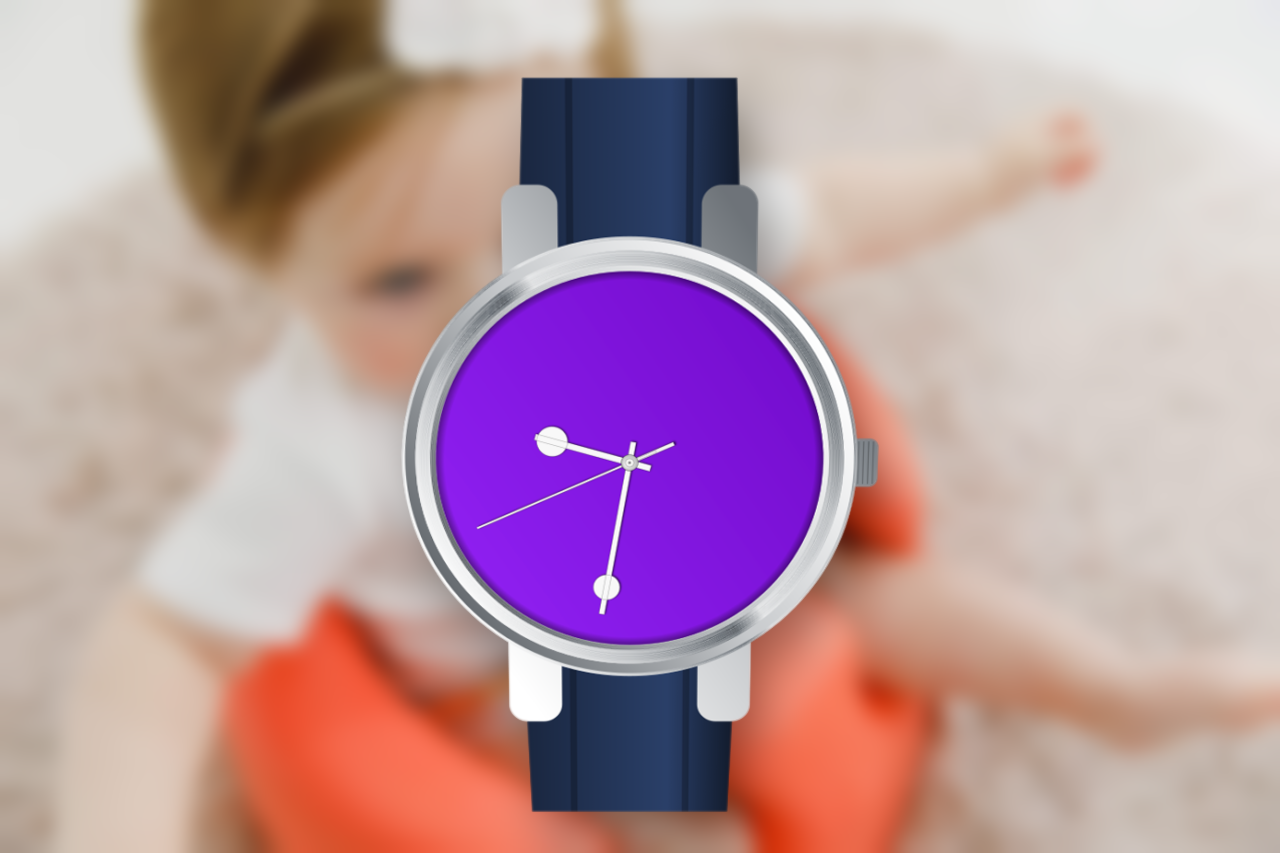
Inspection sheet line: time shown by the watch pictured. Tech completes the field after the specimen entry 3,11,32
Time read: 9,31,41
